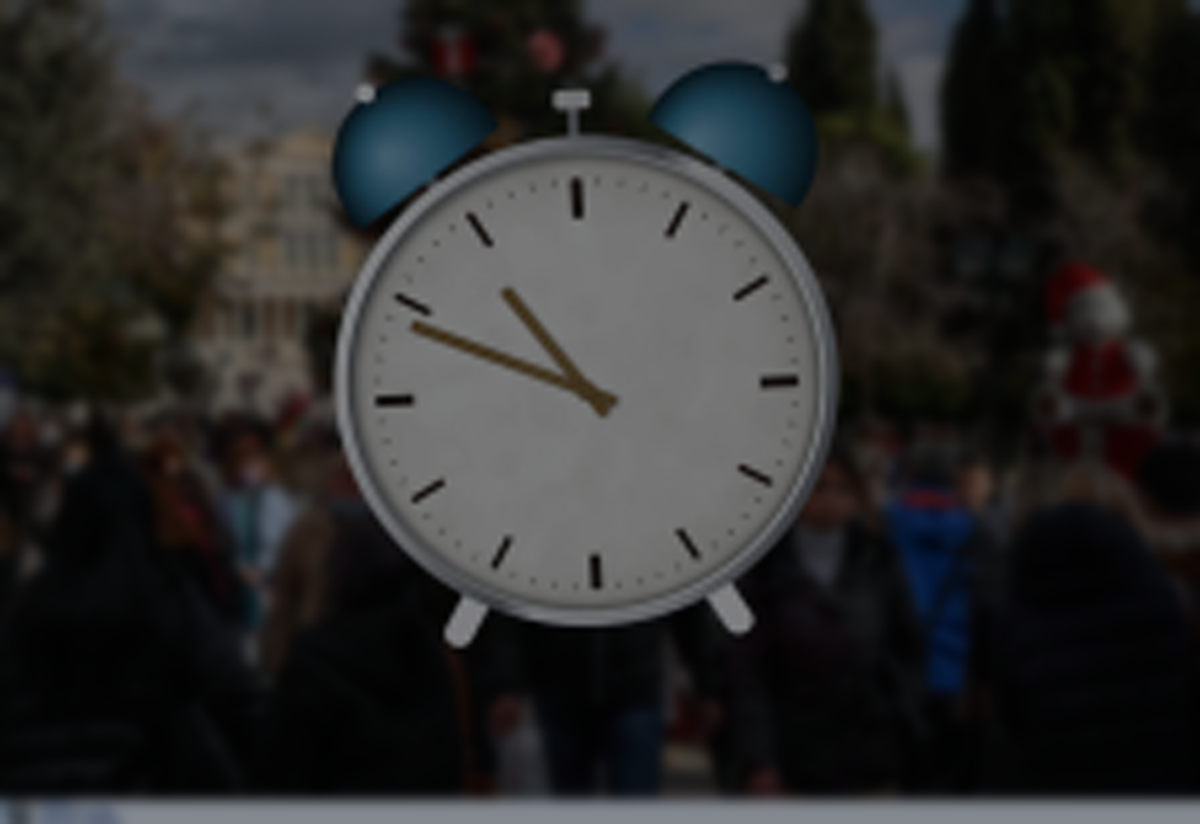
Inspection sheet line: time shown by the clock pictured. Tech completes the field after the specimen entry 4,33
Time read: 10,49
